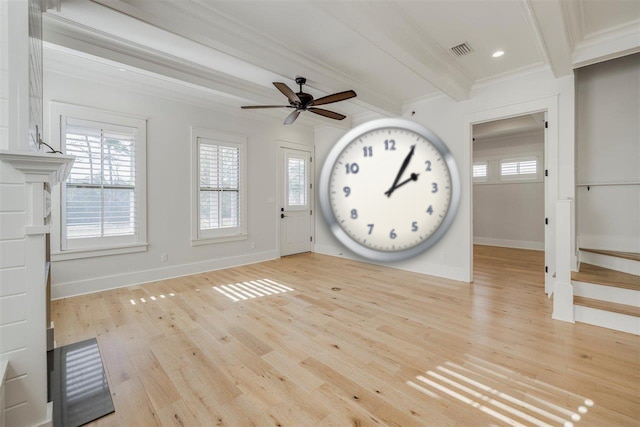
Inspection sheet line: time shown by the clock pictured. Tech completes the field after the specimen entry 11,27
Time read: 2,05
